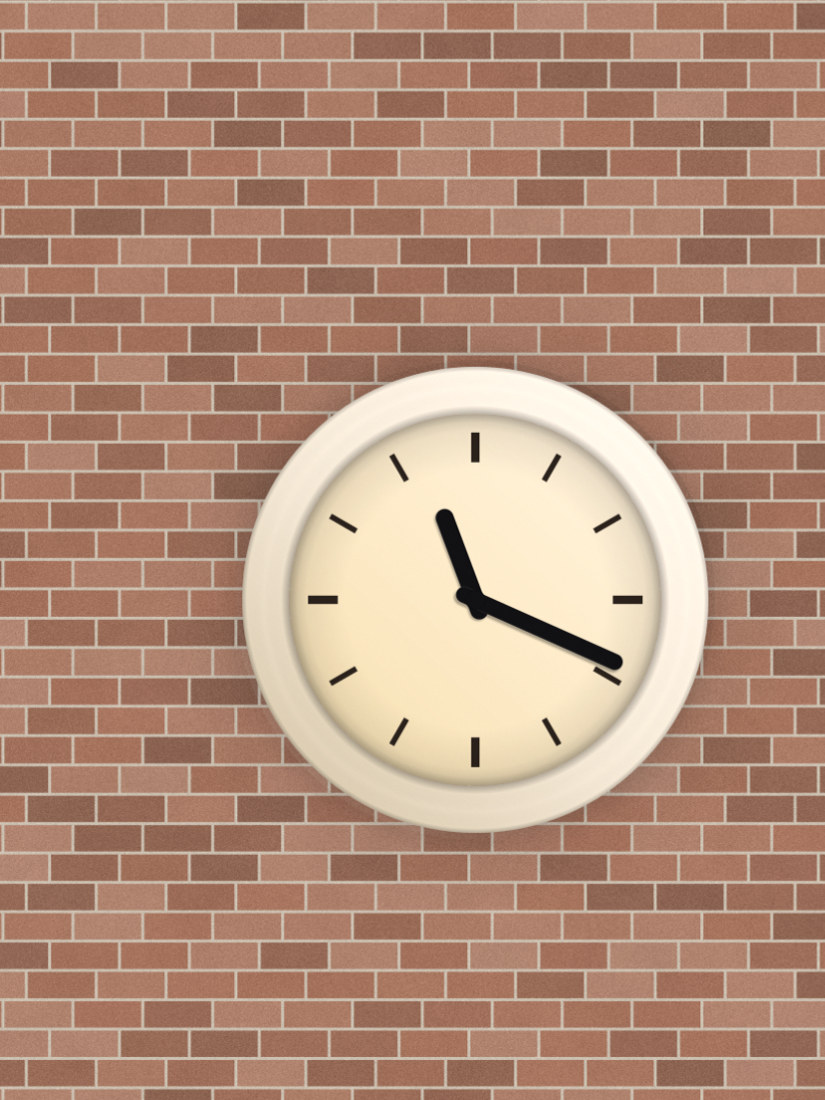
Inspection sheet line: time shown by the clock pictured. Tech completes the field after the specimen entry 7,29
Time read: 11,19
